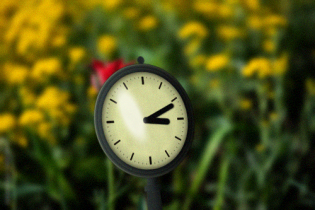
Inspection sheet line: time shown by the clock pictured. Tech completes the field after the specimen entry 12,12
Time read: 3,11
